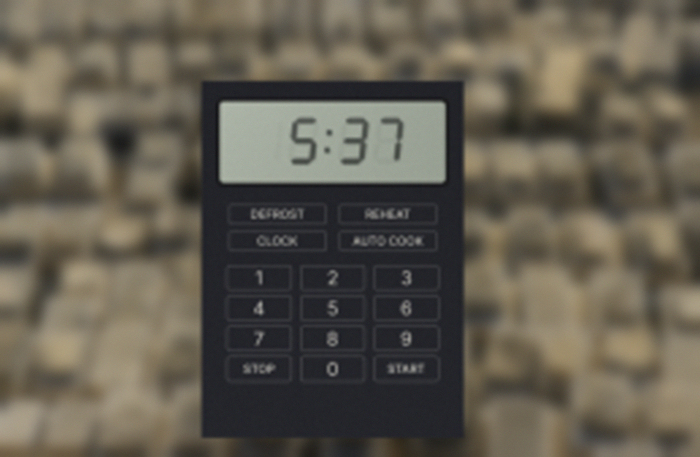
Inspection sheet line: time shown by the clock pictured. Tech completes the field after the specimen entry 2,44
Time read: 5,37
